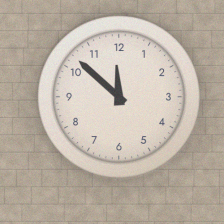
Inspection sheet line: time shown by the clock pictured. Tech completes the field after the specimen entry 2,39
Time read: 11,52
